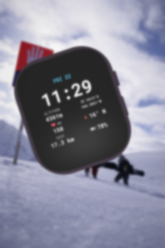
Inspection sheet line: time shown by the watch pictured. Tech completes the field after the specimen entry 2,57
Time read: 11,29
